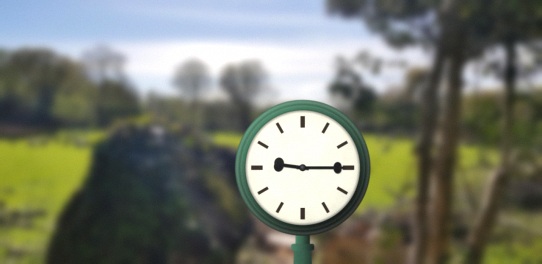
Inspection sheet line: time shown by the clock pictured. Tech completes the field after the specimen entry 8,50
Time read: 9,15
